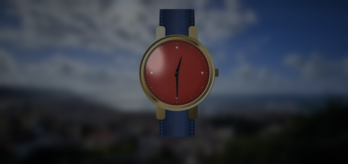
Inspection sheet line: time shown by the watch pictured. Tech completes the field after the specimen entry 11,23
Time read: 12,30
